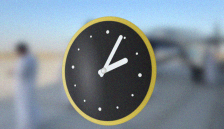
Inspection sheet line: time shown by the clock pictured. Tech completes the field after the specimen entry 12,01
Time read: 2,04
